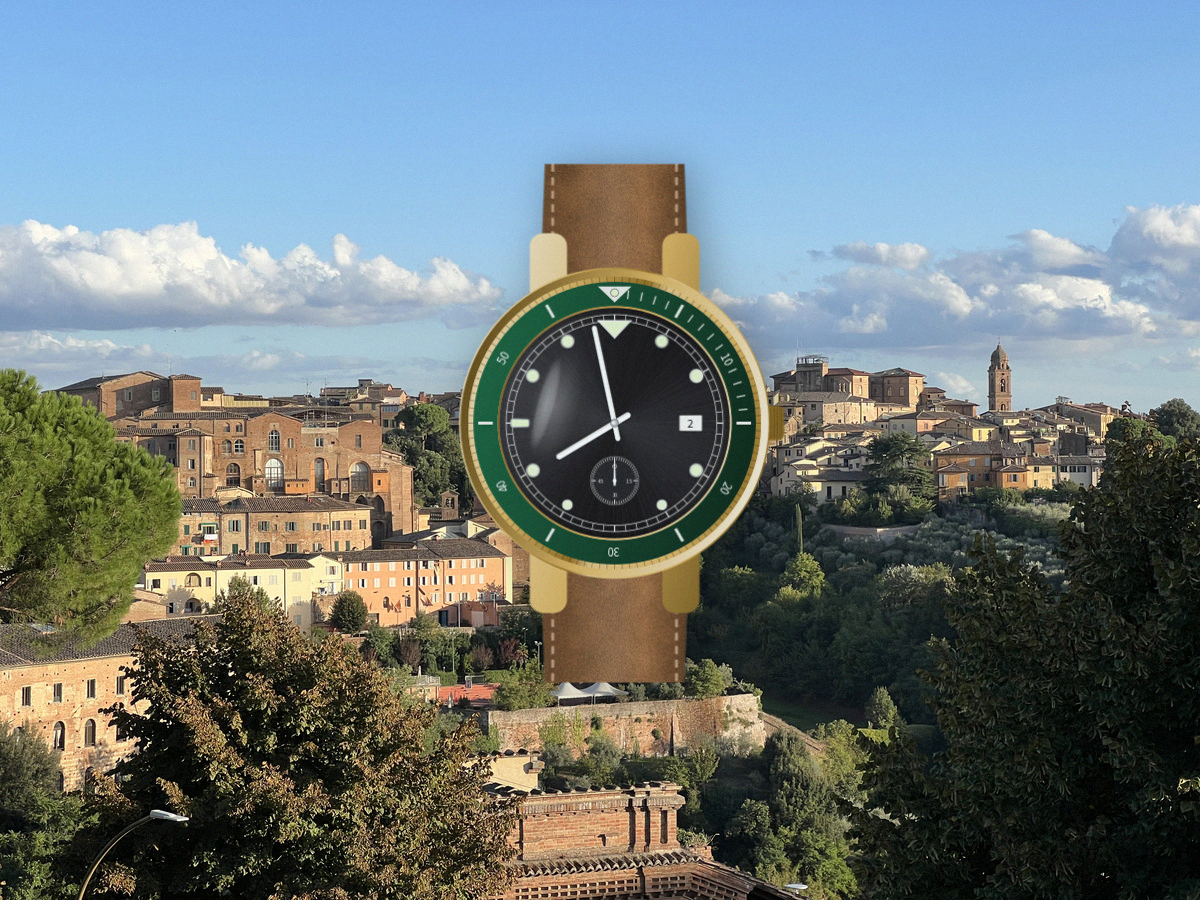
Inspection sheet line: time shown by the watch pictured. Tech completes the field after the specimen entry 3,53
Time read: 7,58
